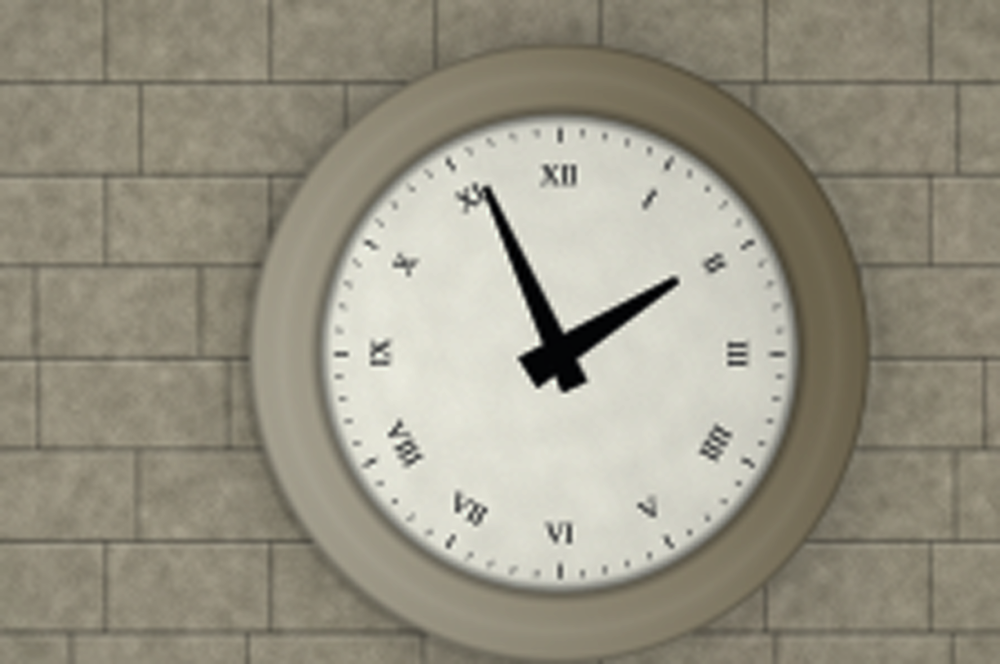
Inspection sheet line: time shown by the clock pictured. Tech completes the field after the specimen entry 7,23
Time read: 1,56
